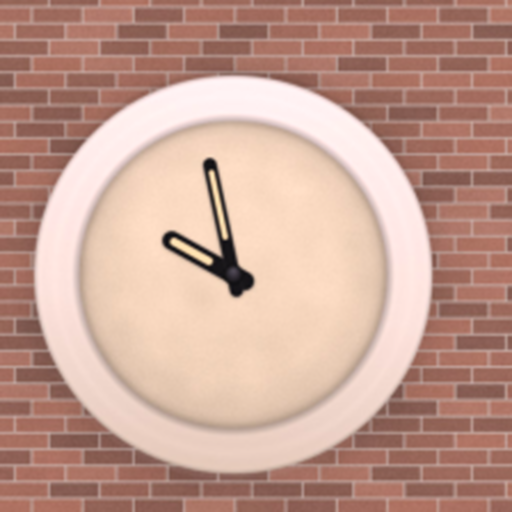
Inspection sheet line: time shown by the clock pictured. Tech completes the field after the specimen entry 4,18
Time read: 9,58
